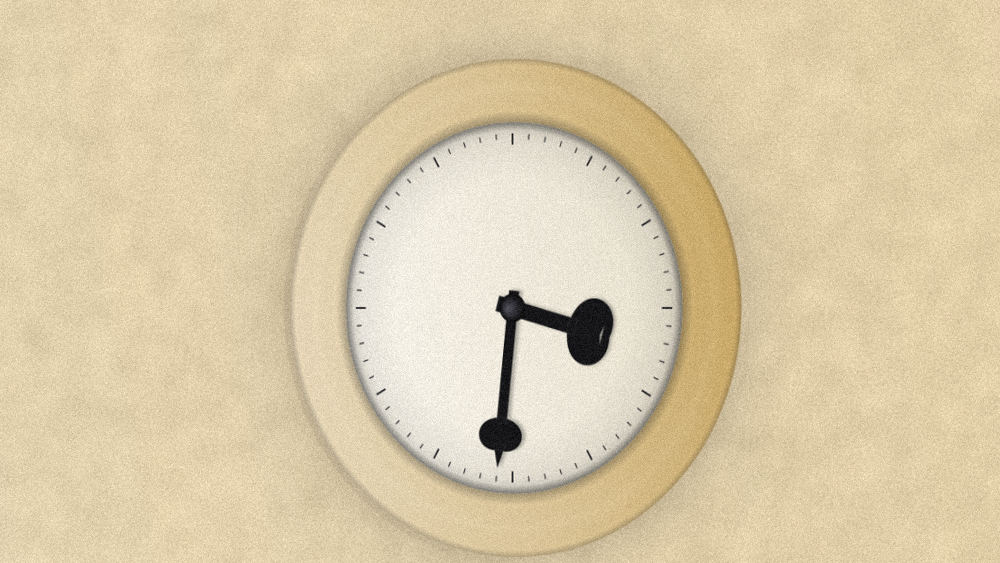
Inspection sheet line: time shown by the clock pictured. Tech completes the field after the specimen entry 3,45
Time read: 3,31
